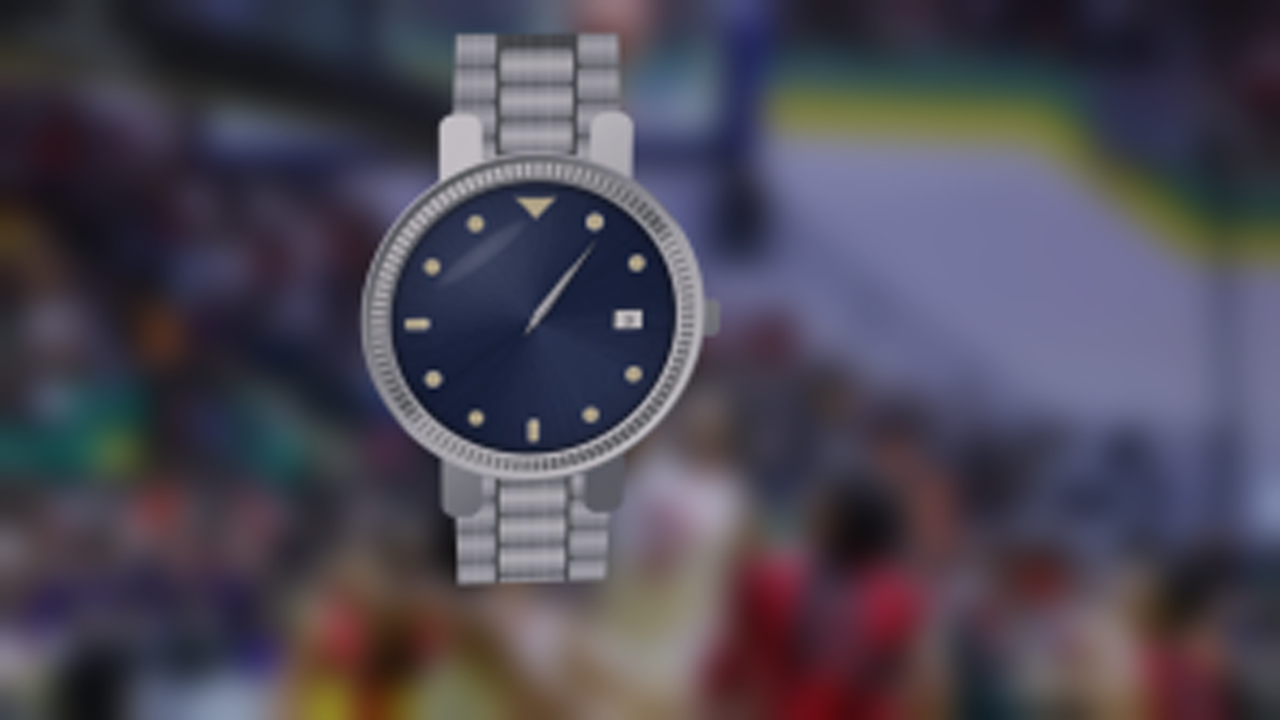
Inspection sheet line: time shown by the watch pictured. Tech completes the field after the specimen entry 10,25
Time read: 1,06
